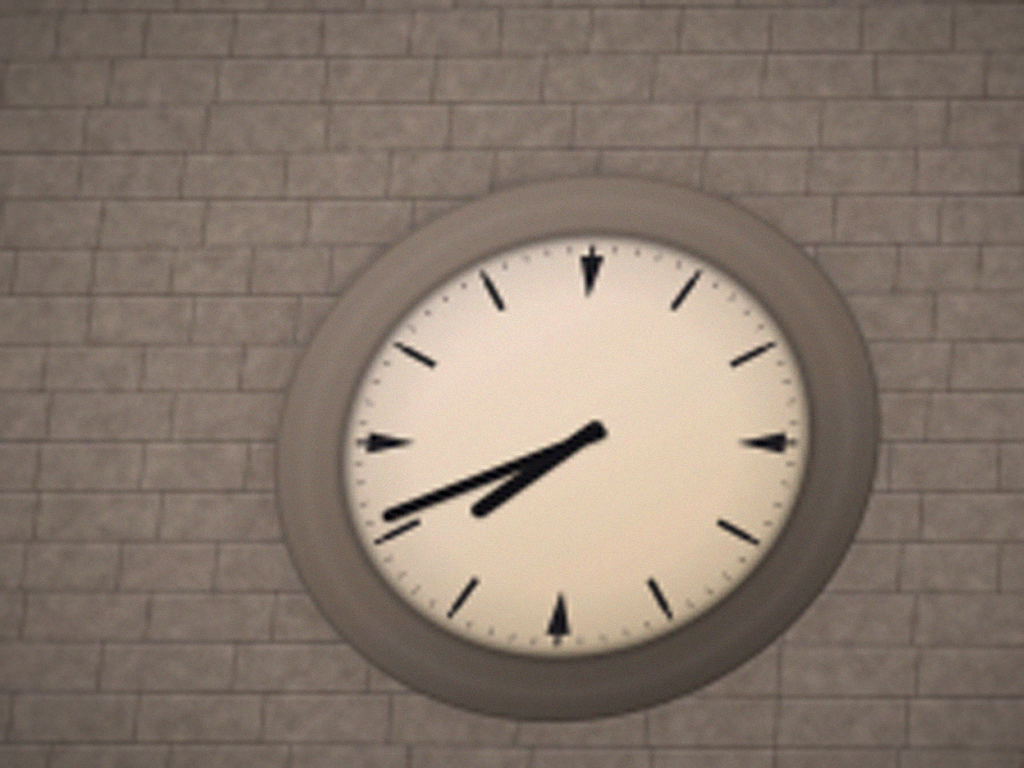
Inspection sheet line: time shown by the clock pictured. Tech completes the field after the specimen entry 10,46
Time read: 7,41
